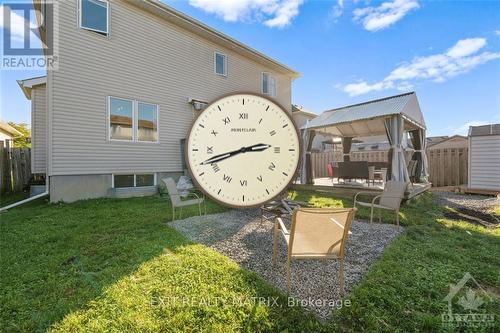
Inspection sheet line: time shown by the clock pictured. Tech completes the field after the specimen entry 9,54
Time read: 2,42
